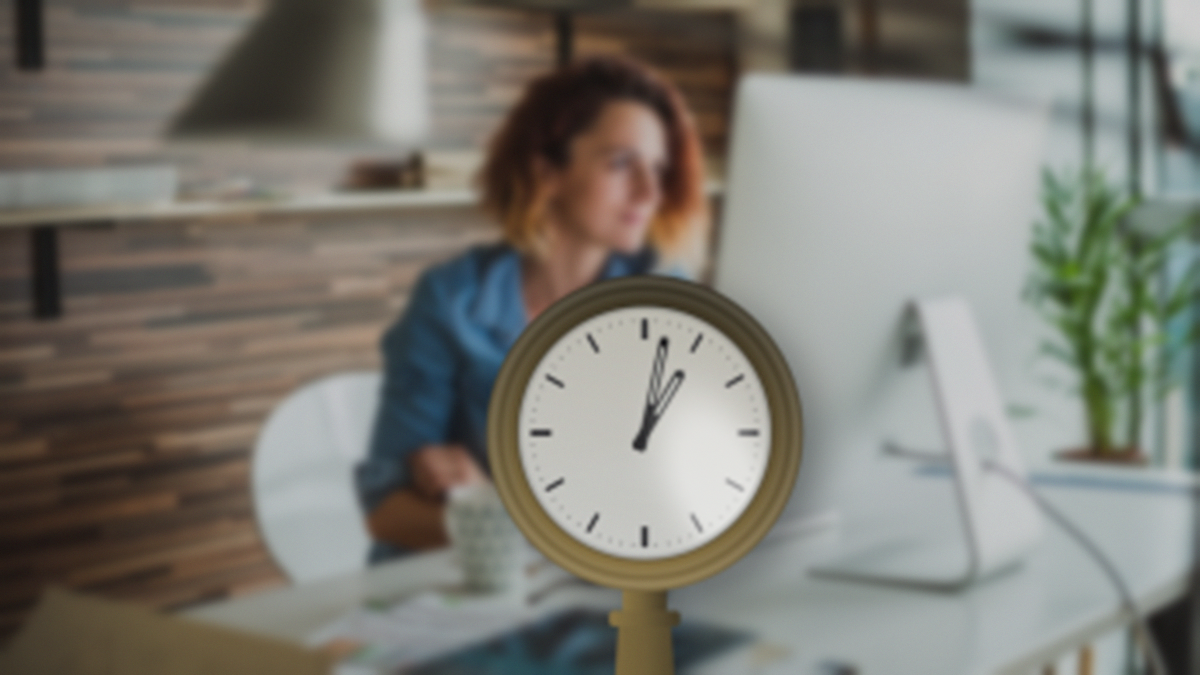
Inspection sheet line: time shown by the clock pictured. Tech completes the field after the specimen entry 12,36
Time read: 1,02
